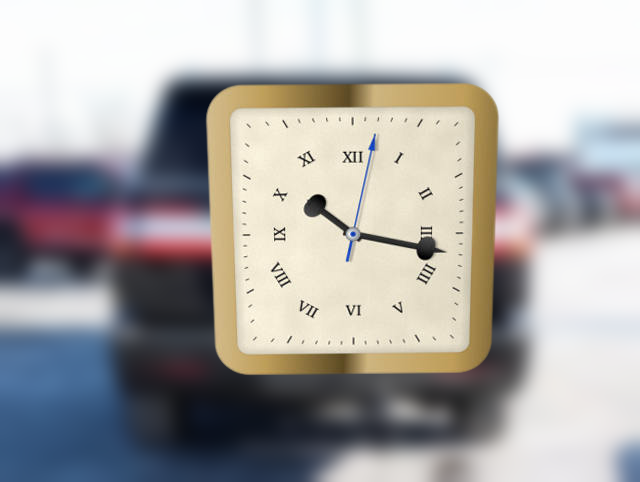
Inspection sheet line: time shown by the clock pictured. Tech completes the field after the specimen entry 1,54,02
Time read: 10,17,02
